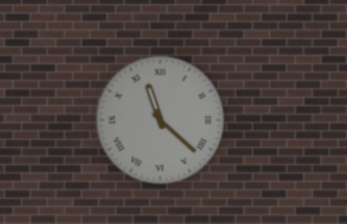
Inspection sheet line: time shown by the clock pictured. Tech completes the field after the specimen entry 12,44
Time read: 11,22
